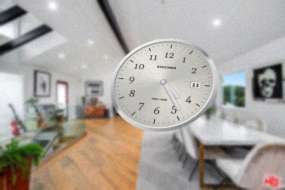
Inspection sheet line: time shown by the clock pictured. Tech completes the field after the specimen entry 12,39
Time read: 4,24
